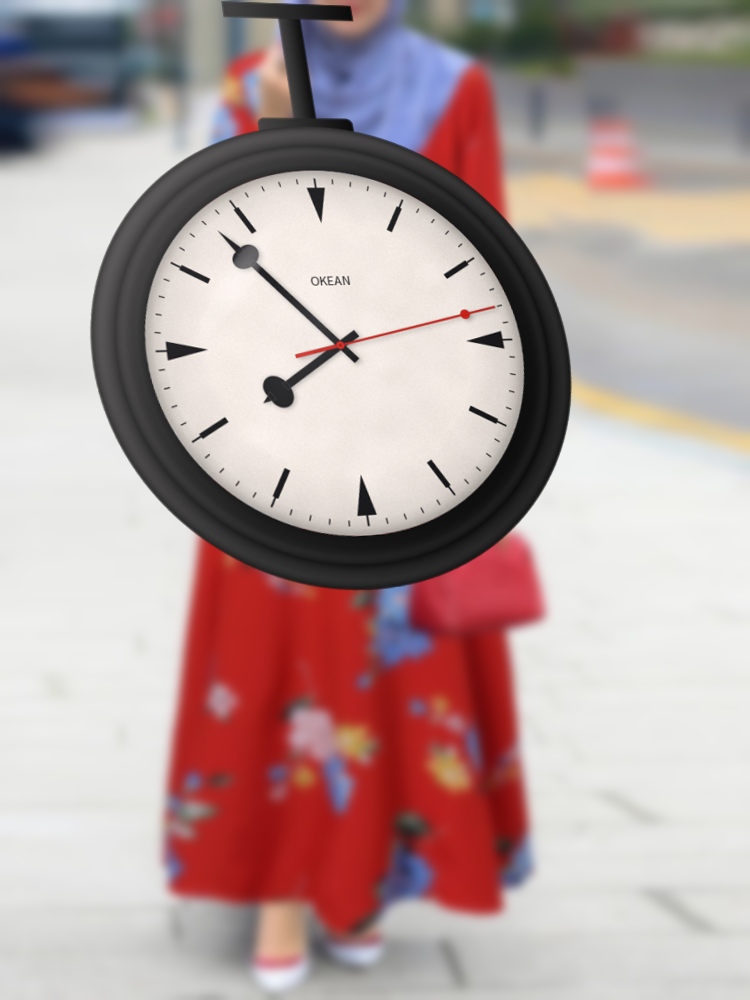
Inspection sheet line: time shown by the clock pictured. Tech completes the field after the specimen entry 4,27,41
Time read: 7,53,13
